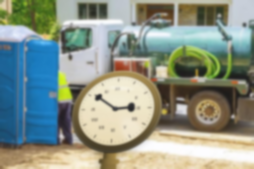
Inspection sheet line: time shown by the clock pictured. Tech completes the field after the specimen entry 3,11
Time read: 2,51
